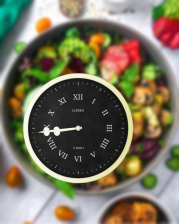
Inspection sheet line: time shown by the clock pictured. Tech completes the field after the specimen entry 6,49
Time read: 8,44
